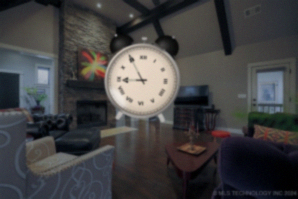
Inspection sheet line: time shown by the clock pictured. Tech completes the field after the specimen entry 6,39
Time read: 8,55
